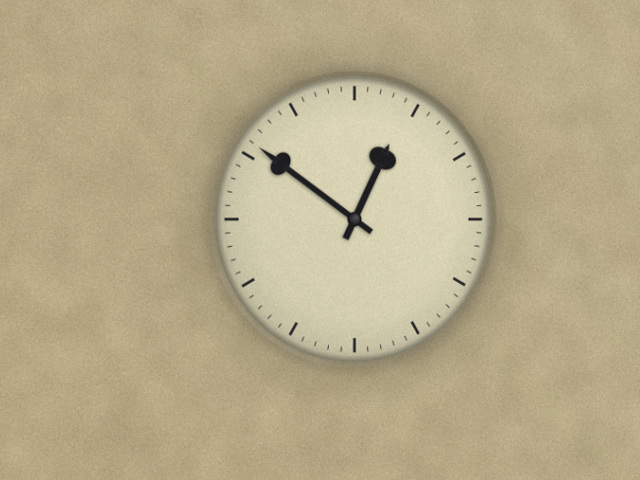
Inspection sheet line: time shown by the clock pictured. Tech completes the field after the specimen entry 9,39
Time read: 12,51
